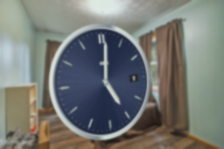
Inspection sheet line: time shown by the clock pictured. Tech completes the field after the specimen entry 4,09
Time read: 5,01
